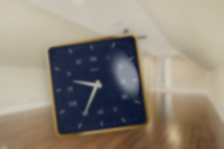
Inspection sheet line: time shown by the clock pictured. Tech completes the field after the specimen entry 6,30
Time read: 9,35
